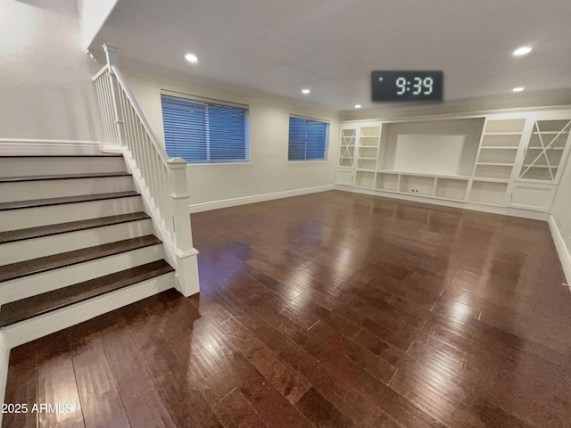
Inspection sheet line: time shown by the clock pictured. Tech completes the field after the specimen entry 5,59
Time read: 9,39
